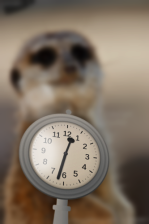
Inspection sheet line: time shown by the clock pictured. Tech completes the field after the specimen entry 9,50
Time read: 12,32
